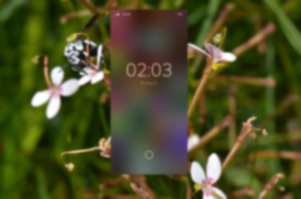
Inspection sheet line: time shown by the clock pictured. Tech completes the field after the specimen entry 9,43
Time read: 2,03
